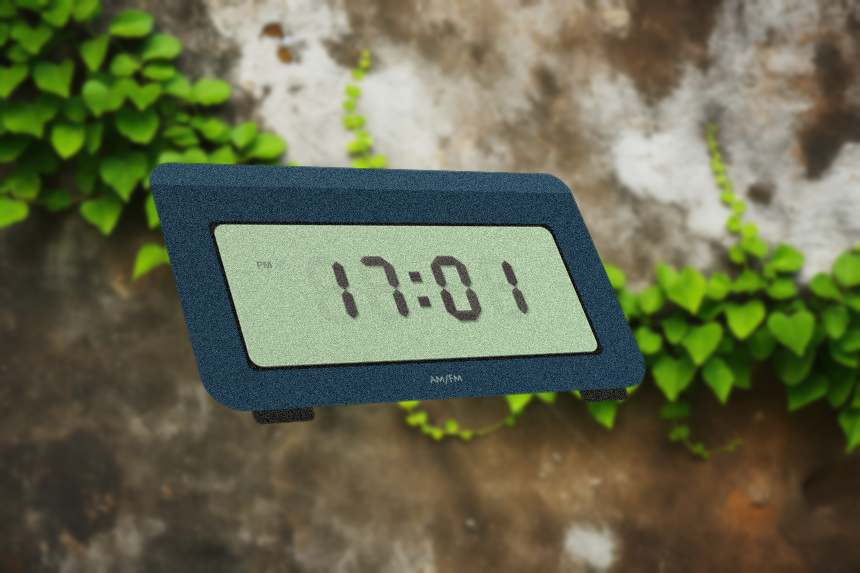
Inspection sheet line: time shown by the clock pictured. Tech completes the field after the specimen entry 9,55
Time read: 17,01
